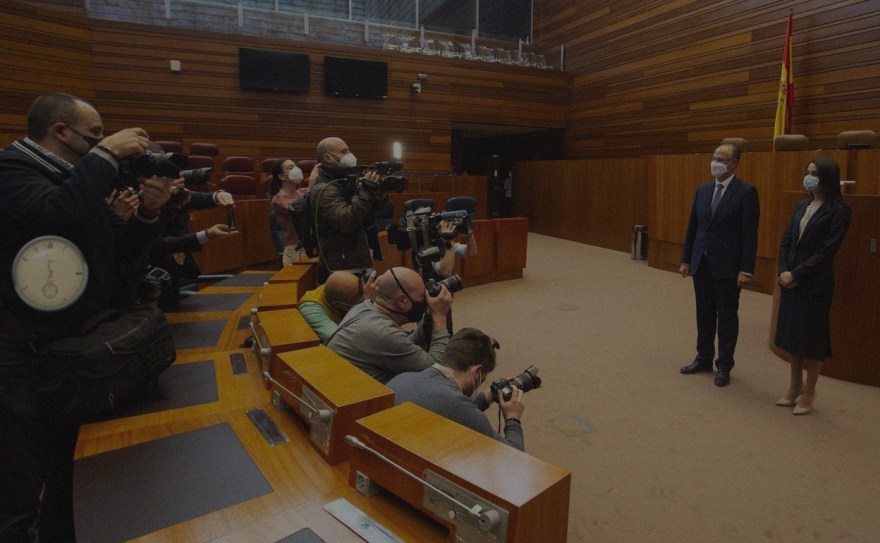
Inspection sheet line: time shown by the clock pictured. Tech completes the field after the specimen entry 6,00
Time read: 6,58
